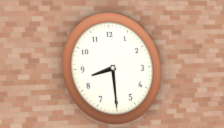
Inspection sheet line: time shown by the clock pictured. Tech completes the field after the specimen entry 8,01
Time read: 8,30
